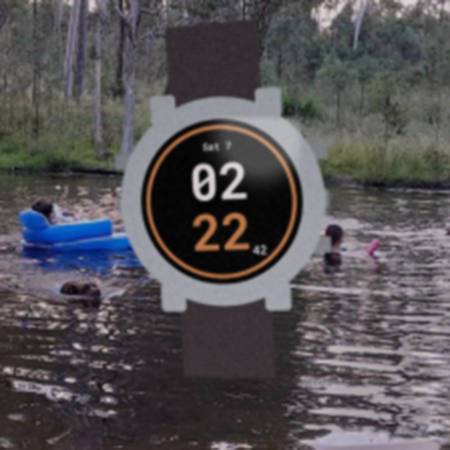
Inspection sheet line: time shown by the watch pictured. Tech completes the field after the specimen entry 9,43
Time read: 2,22
